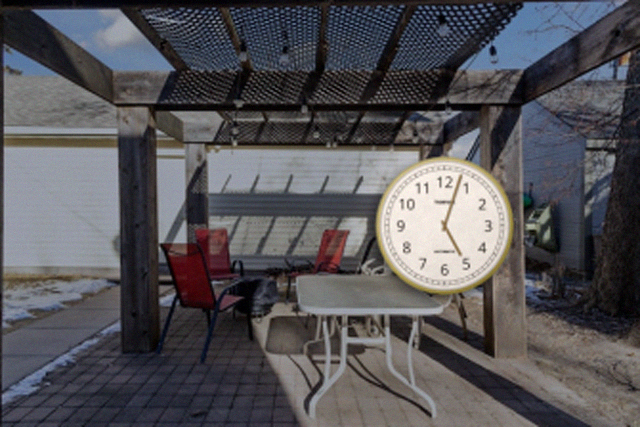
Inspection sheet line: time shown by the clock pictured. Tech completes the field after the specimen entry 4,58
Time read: 5,03
